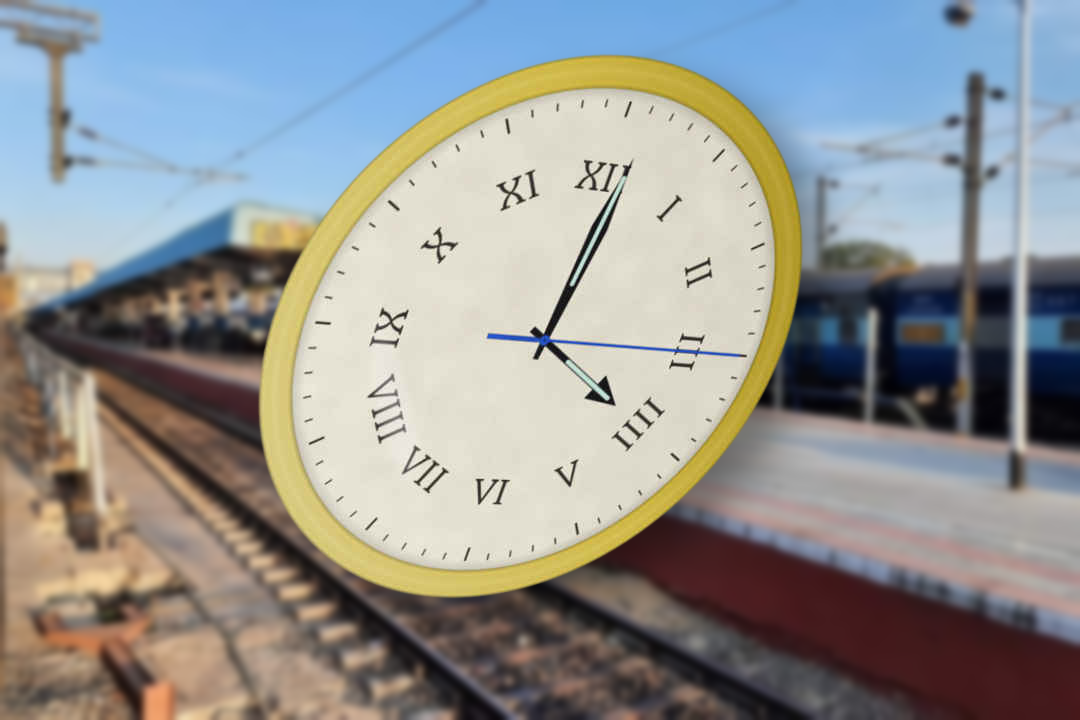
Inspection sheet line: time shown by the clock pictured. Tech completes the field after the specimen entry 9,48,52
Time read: 4,01,15
